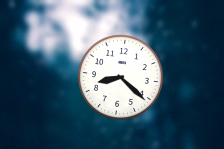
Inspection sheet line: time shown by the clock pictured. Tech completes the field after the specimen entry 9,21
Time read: 8,21
